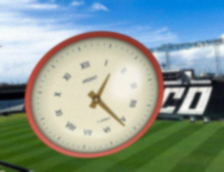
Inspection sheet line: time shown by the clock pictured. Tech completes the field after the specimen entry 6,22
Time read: 1,26
